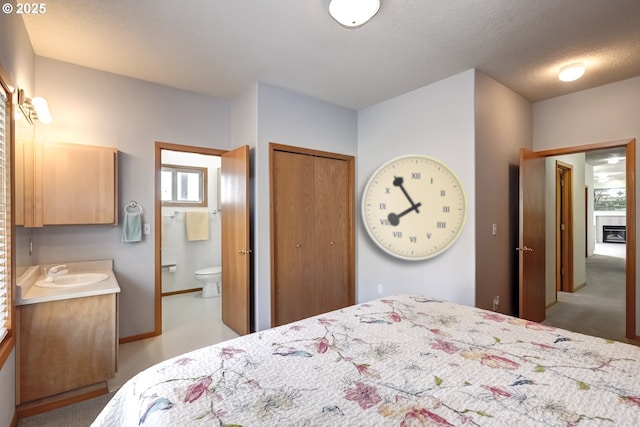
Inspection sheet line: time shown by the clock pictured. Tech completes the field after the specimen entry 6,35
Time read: 7,54
